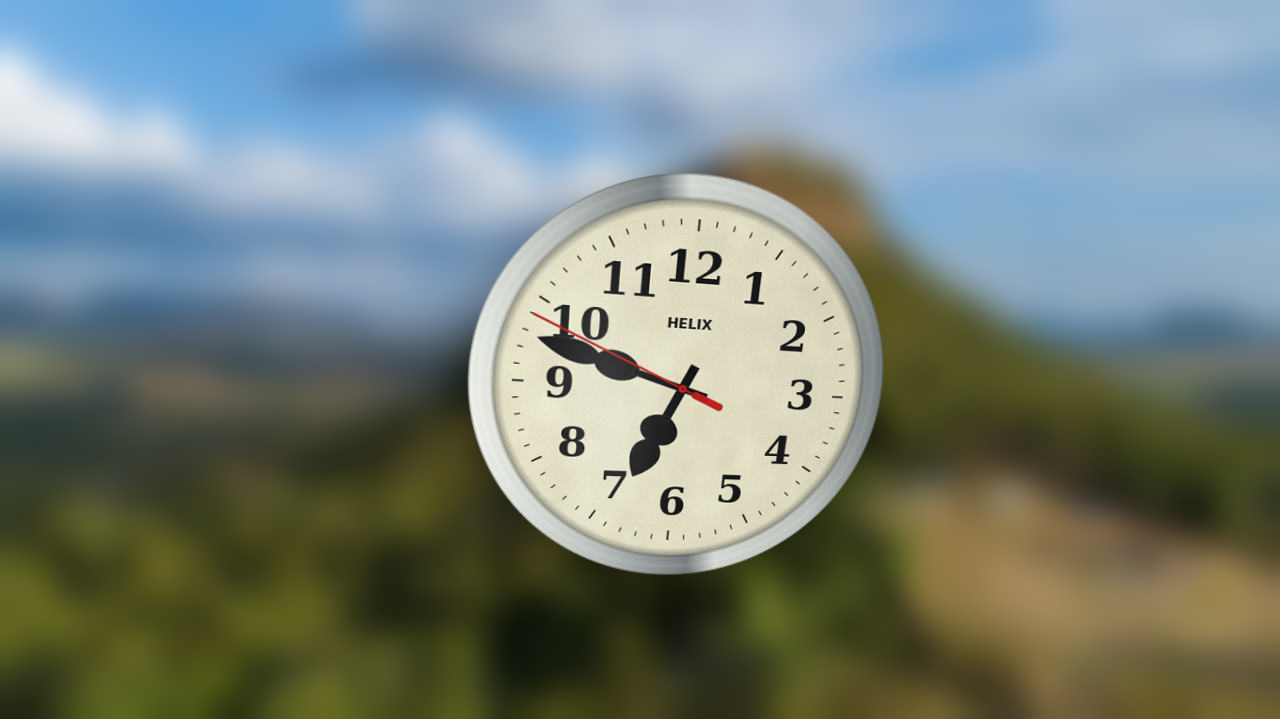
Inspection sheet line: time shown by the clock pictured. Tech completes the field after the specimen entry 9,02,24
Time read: 6,47,49
